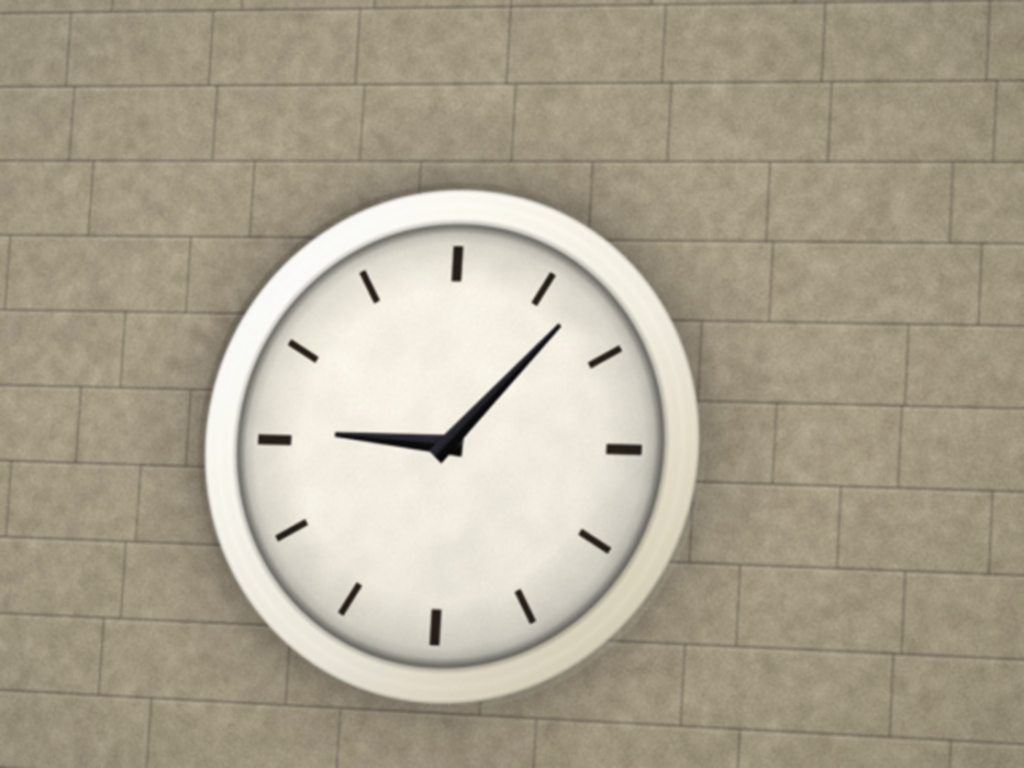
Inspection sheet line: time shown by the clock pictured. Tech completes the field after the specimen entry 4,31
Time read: 9,07
